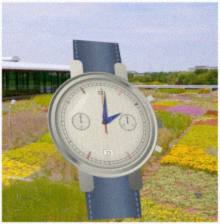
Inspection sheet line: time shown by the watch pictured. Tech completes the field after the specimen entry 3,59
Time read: 2,01
